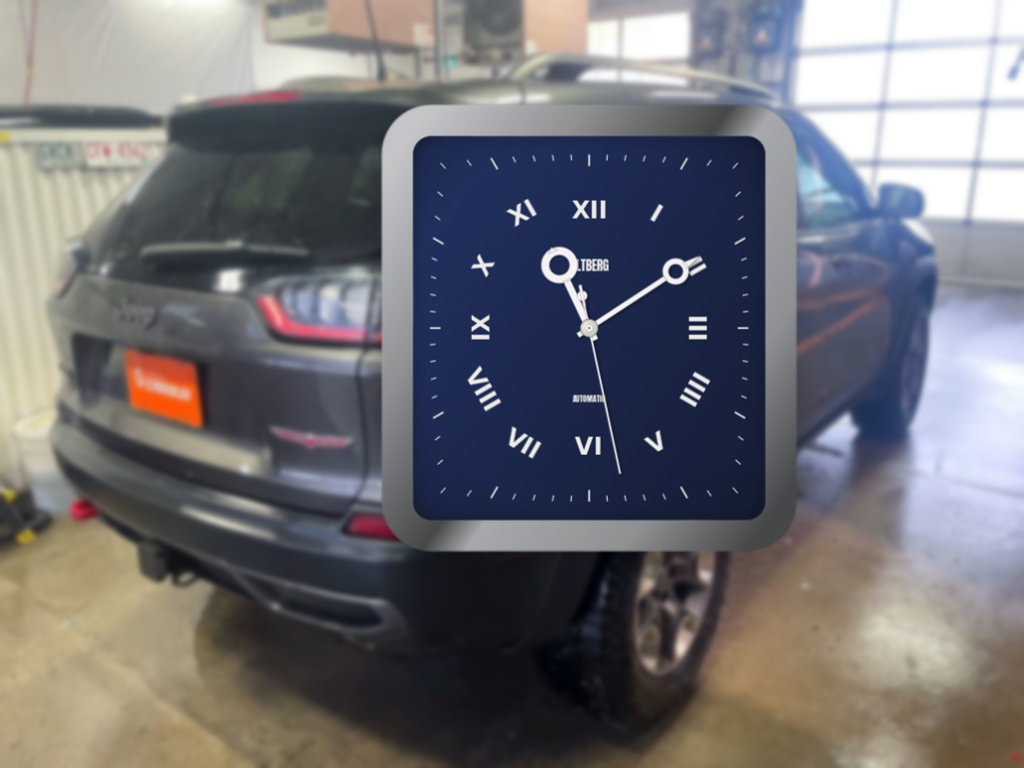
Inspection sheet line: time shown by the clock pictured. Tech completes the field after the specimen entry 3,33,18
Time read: 11,09,28
